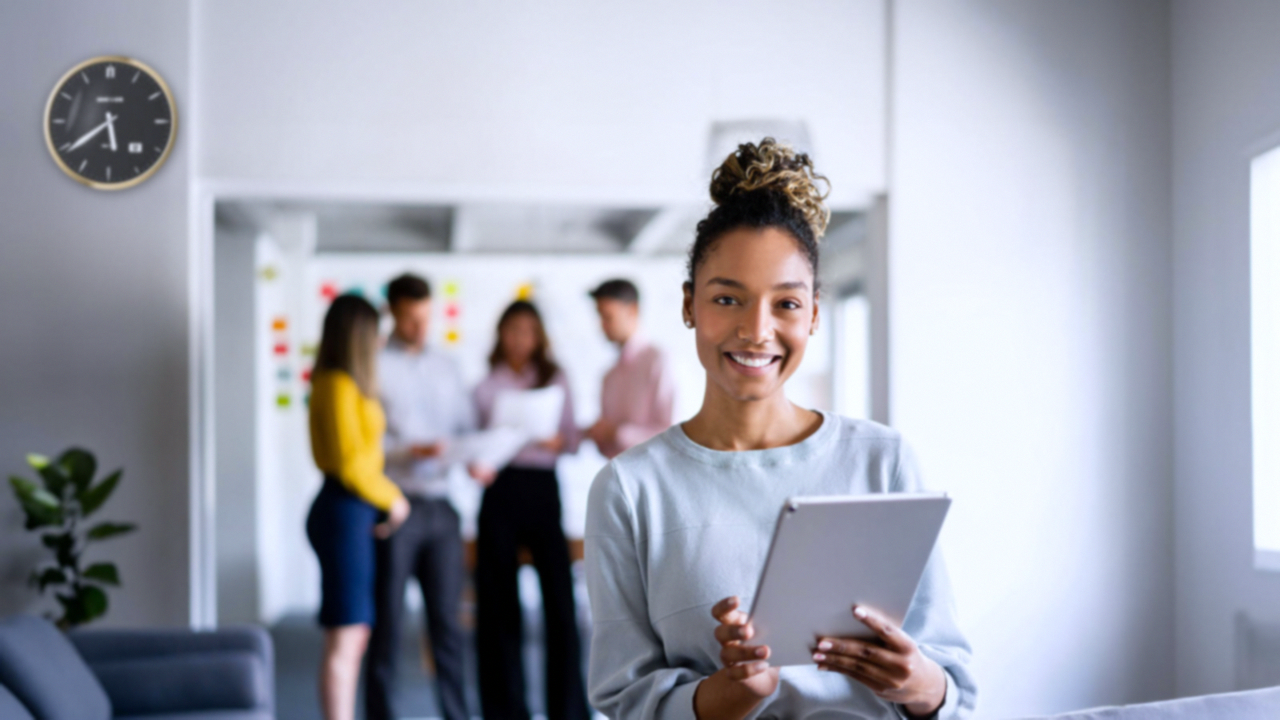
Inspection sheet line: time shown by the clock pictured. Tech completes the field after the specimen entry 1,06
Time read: 5,39
